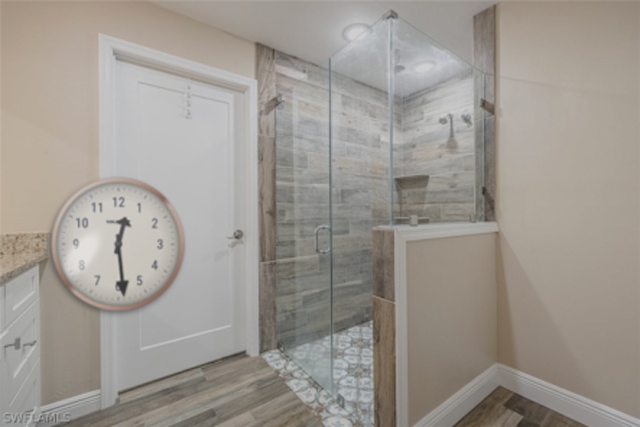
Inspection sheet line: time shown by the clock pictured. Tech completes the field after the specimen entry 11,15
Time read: 12,29
